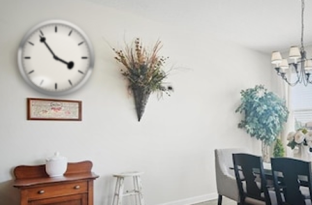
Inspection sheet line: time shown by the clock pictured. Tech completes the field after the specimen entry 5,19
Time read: 3,54
